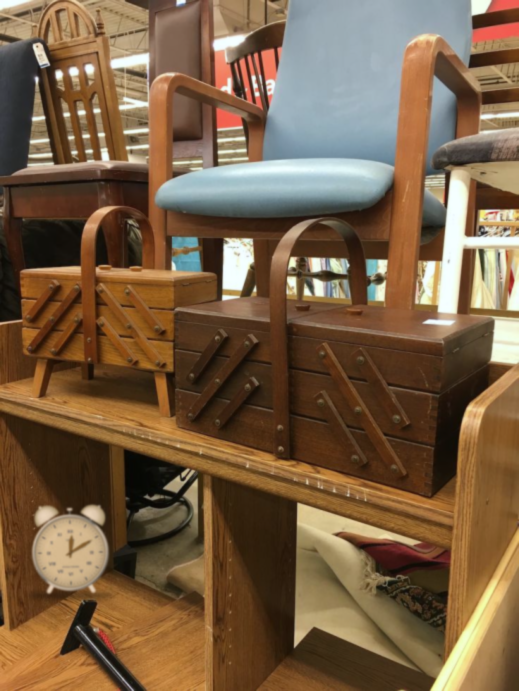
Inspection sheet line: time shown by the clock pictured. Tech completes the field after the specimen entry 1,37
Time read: 12,10
